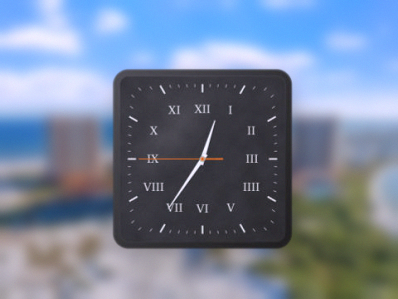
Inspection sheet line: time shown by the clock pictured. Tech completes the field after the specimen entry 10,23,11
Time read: 12,35,45
